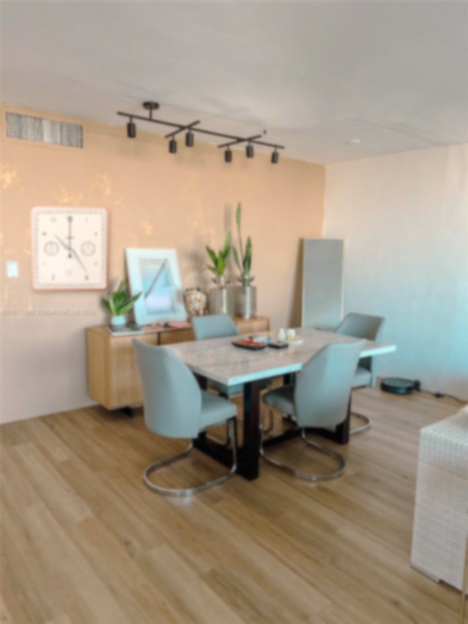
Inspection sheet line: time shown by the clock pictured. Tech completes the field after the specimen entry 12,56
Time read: 10,24
